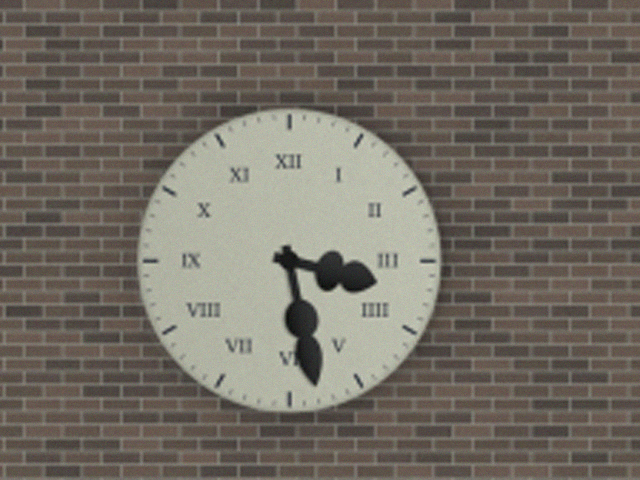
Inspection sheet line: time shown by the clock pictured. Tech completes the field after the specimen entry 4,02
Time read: 3,28
